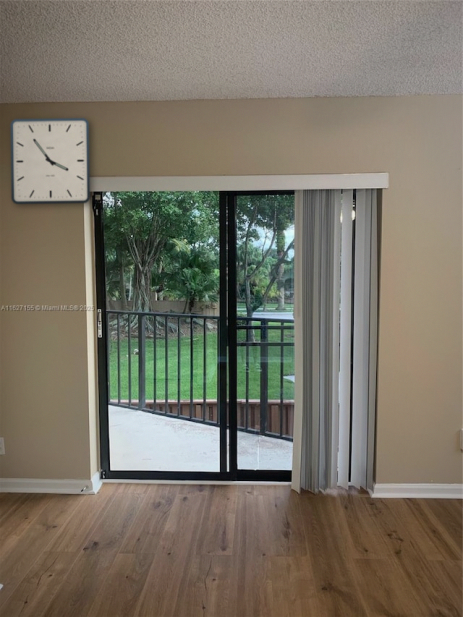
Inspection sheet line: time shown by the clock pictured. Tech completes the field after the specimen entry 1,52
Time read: 3,54
